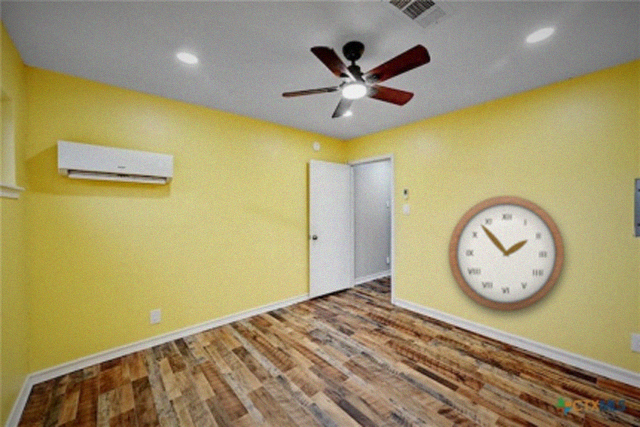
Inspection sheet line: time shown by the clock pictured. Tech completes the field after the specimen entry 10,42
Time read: 1,53
